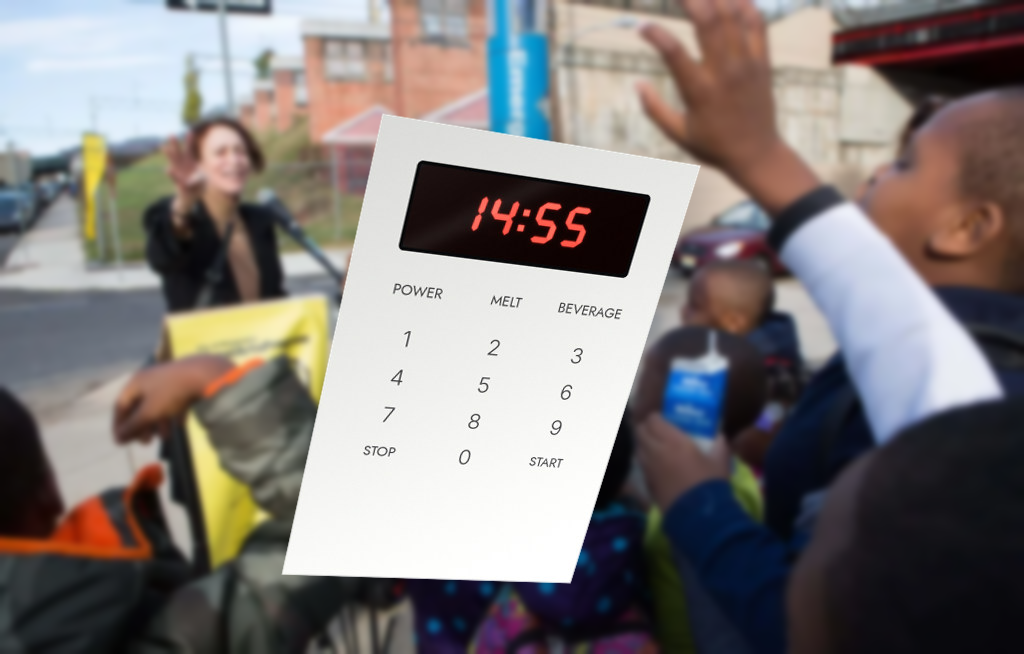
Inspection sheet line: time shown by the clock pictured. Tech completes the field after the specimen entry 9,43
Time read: 14,55
